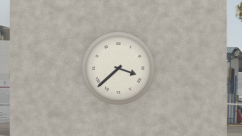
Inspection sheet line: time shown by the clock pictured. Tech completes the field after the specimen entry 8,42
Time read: 3,38
